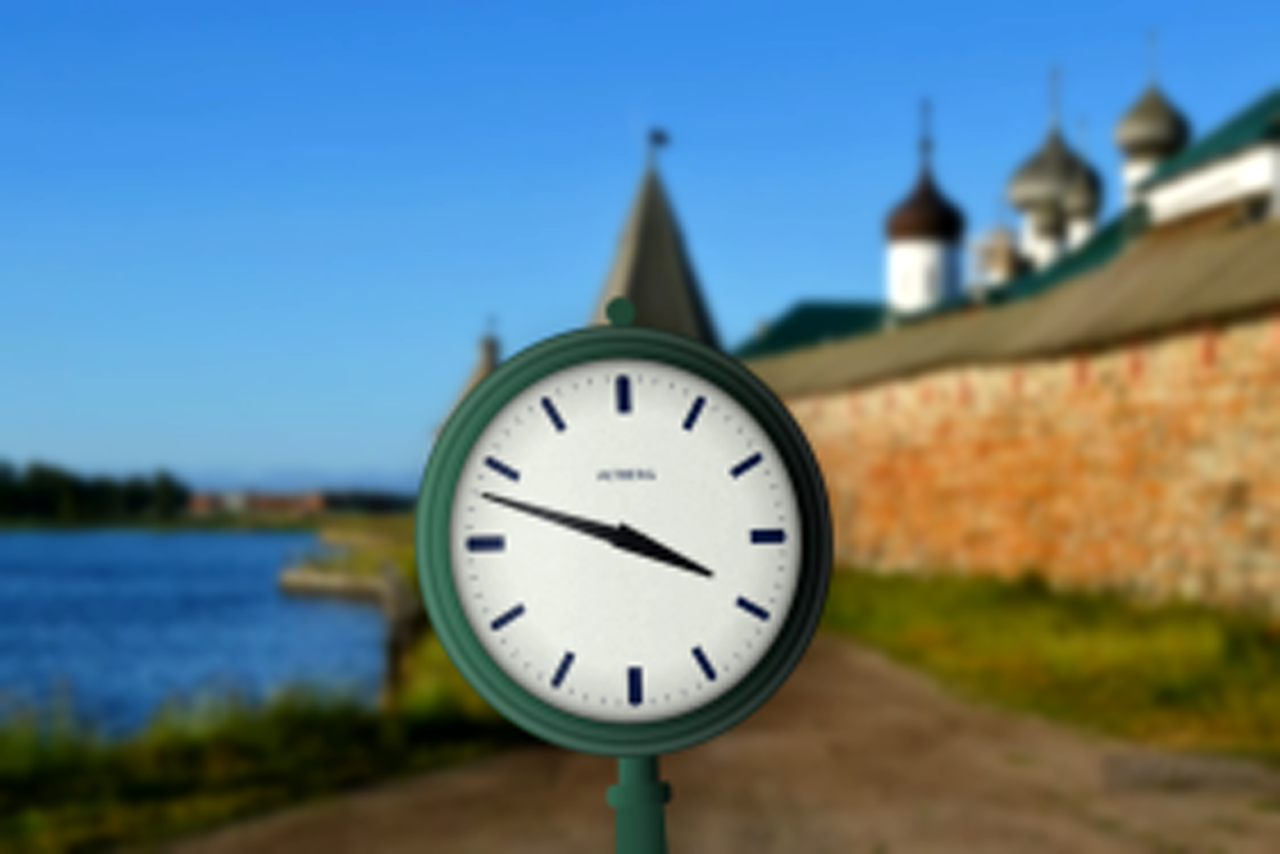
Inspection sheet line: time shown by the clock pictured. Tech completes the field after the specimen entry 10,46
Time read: 3,48
